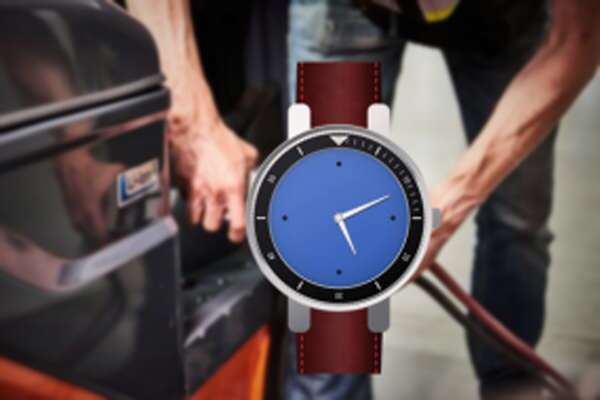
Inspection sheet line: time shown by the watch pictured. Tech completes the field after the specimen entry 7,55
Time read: 5,11
